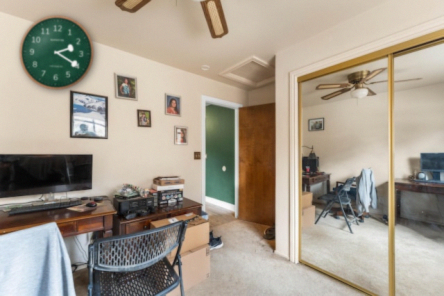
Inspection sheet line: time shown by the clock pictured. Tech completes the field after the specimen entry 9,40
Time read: 2,20
